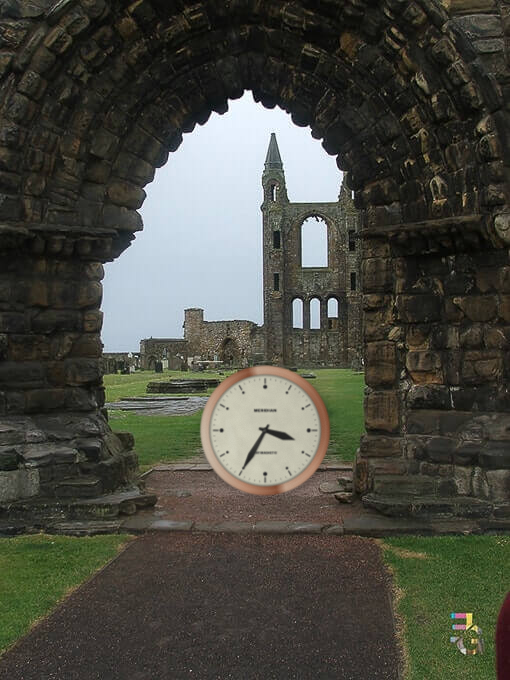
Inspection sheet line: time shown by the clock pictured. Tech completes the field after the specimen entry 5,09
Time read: 3,35
